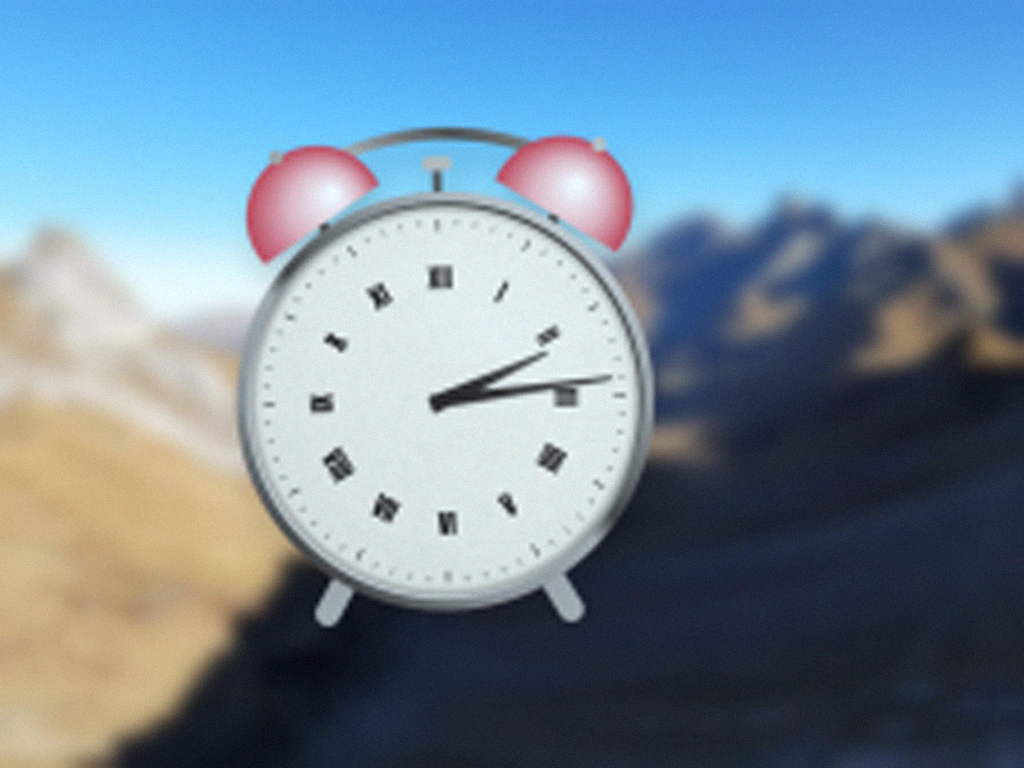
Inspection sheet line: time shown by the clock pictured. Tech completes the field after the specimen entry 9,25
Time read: 2,14
